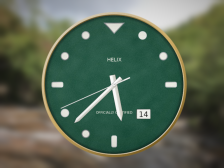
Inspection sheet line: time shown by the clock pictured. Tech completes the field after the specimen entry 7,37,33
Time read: 5,37,41
